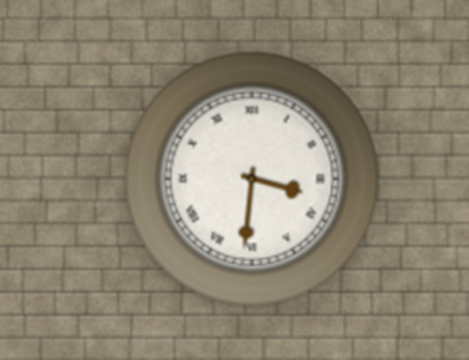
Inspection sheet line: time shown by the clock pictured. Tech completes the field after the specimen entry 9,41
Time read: 3,31
